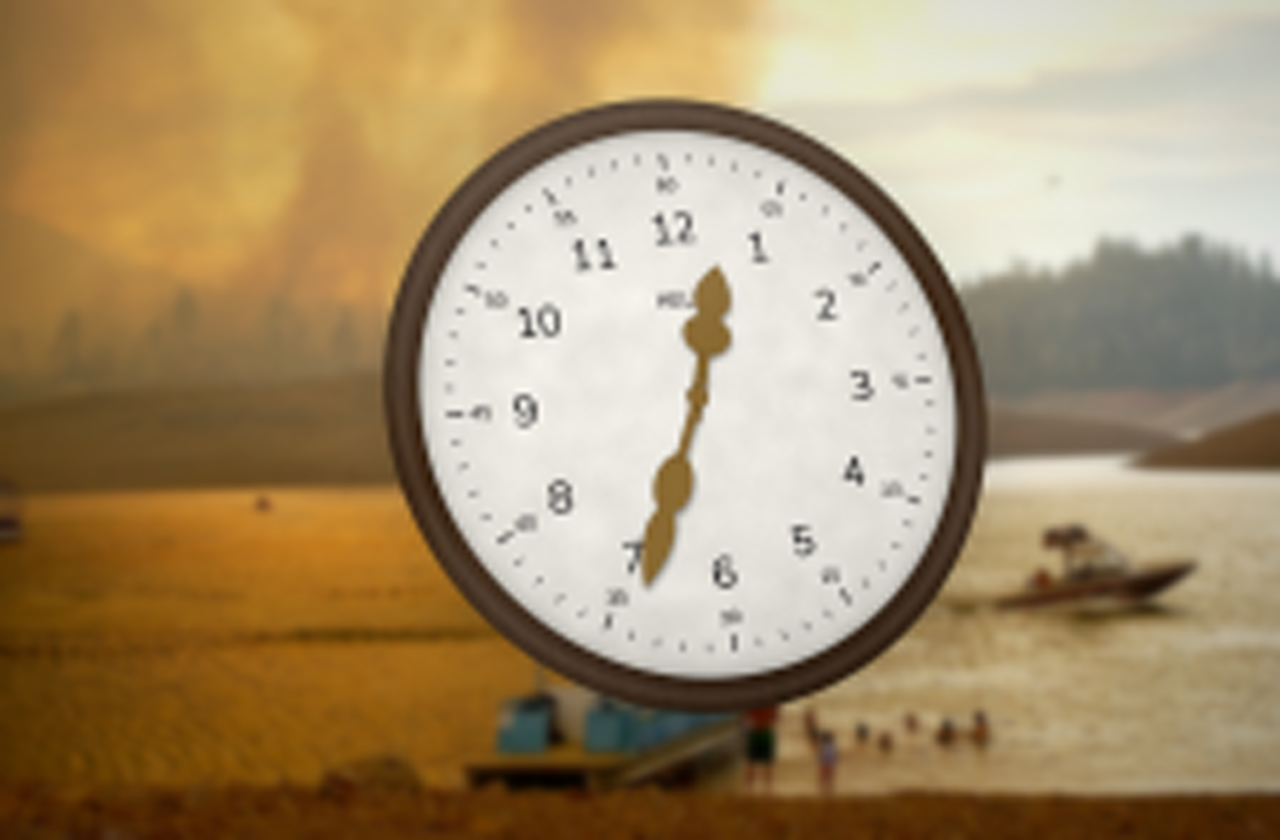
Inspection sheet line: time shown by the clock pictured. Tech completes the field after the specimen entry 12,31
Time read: 12,34
